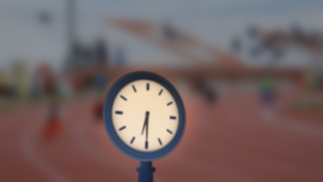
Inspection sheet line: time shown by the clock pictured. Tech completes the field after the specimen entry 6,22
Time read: 6,30
